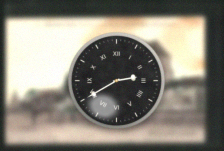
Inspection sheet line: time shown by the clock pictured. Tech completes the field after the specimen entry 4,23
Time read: 2,40
